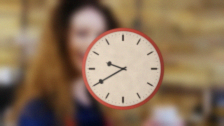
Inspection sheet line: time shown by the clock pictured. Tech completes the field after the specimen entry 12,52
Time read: 9,40
